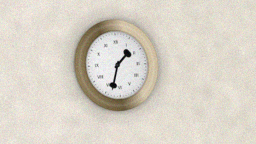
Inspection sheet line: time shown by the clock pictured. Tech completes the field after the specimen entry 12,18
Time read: 1,33
